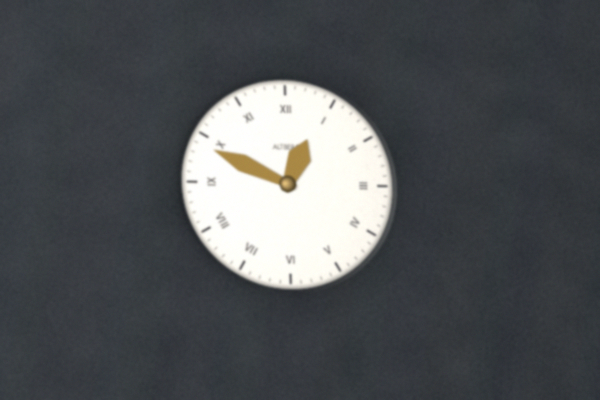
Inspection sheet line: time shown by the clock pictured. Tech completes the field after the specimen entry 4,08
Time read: 12,49
